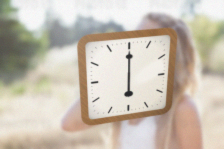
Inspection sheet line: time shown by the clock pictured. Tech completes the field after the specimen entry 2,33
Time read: 6,00
